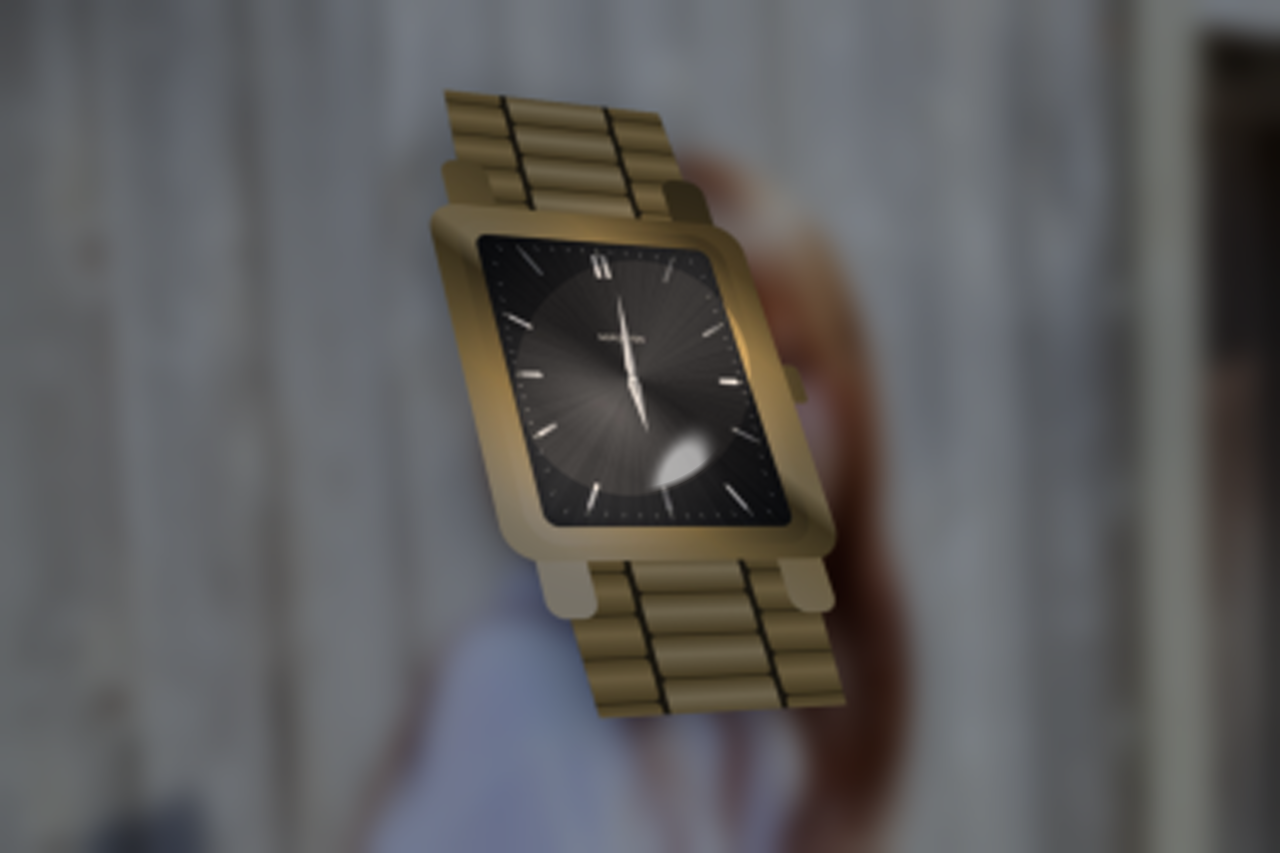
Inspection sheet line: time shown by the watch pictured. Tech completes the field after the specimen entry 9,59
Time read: 6,01
